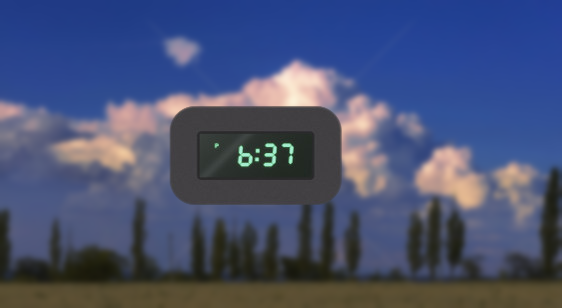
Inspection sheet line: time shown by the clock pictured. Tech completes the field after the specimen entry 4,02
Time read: 6,37
